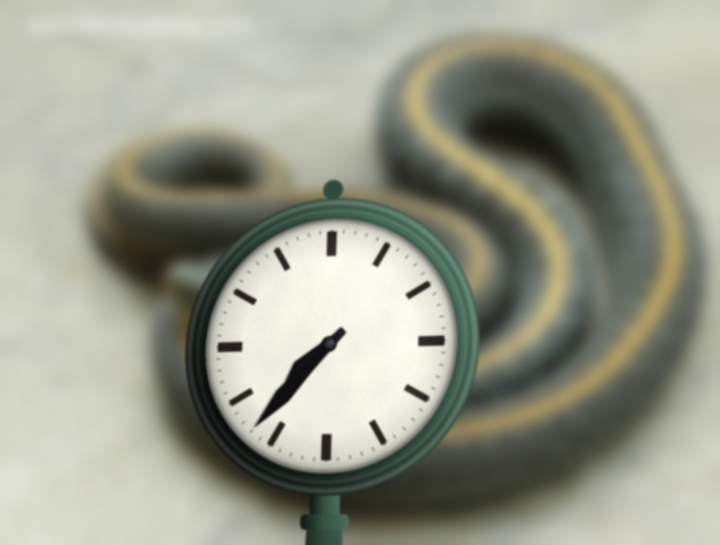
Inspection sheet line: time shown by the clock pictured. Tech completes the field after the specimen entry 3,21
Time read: 7,37
